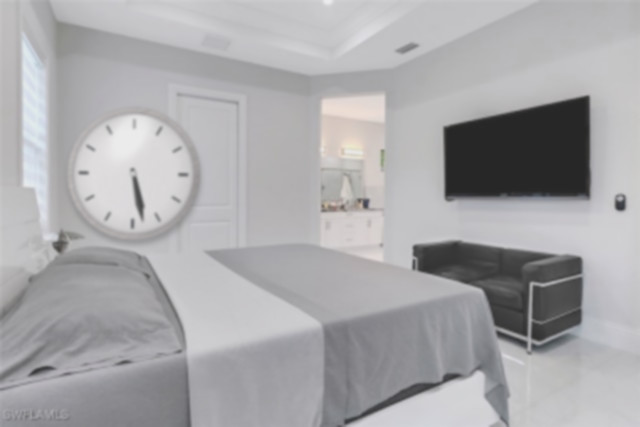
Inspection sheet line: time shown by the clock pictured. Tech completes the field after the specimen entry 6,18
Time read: 5,28
